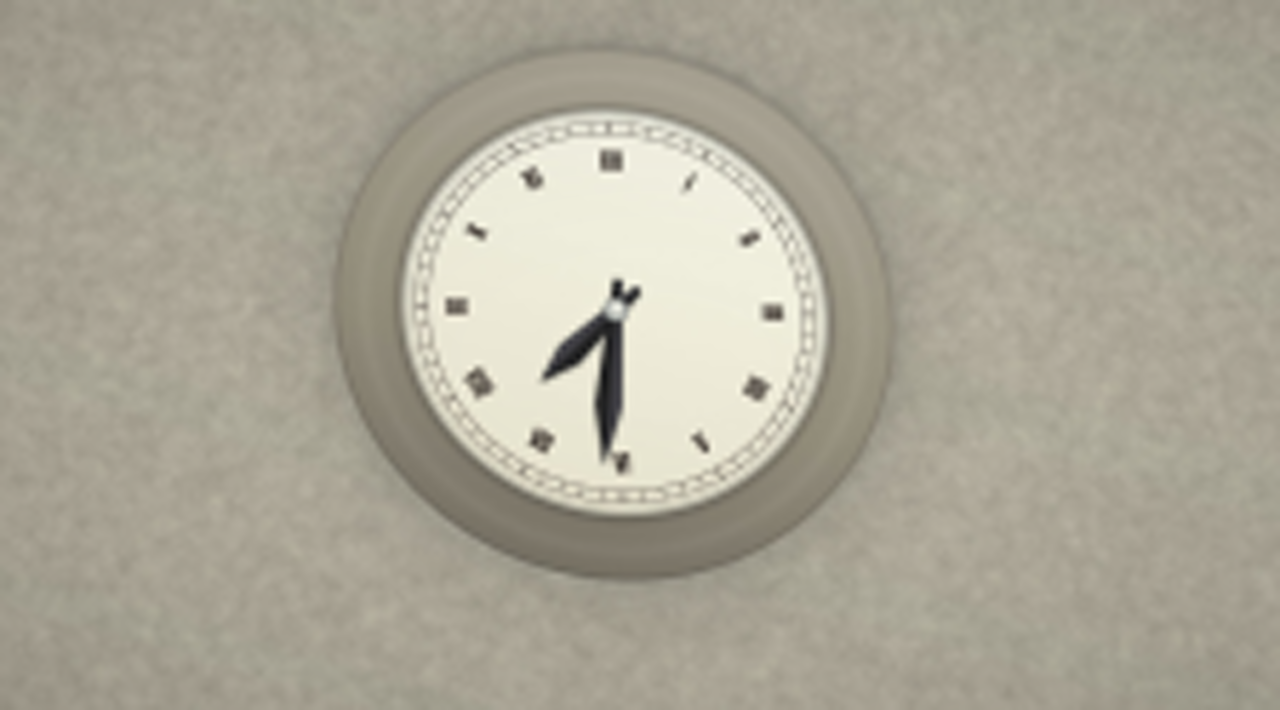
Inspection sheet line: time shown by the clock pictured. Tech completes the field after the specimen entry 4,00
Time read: 7,31
